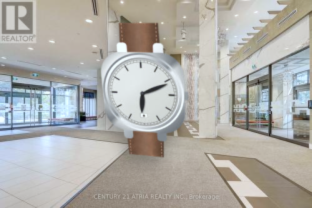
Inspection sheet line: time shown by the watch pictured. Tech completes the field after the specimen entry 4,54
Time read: 6,11
